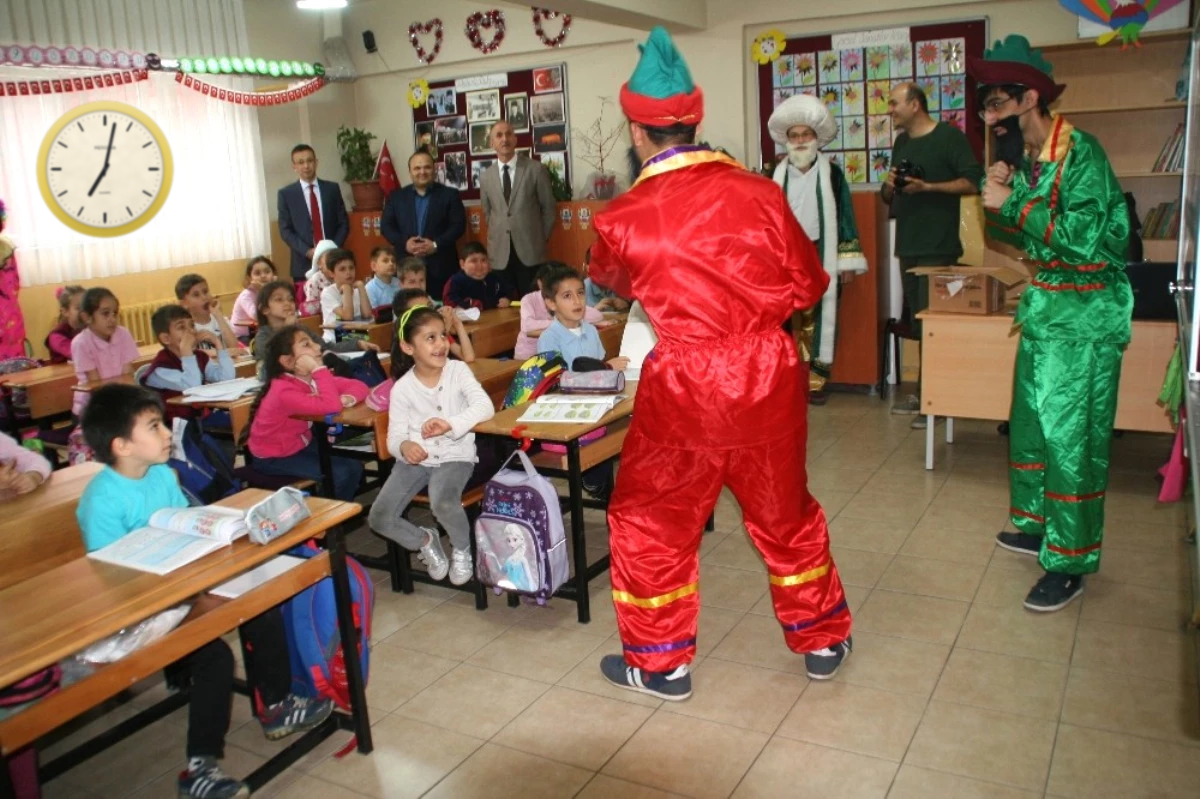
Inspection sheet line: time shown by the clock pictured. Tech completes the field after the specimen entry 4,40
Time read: 7,02
